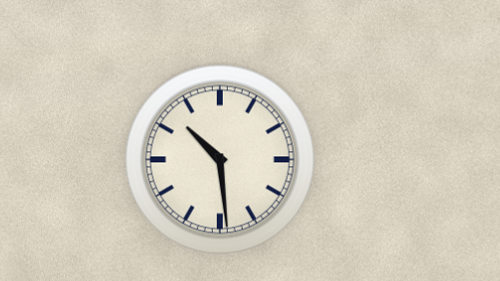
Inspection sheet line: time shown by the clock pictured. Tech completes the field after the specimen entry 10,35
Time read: 10,29
